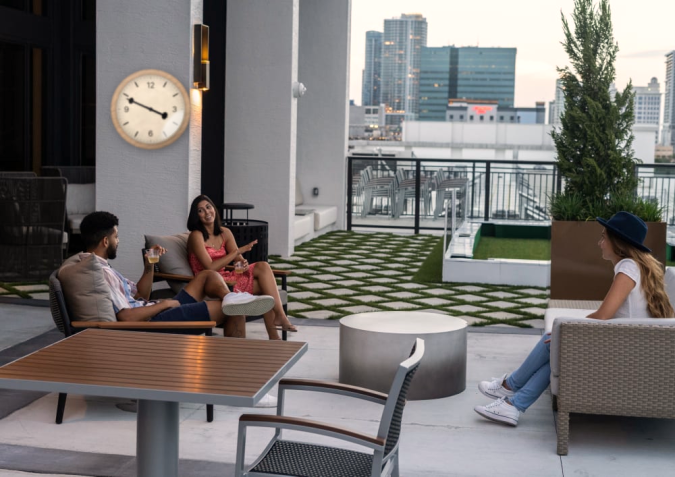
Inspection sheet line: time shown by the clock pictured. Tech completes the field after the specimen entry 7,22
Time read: 3,49
